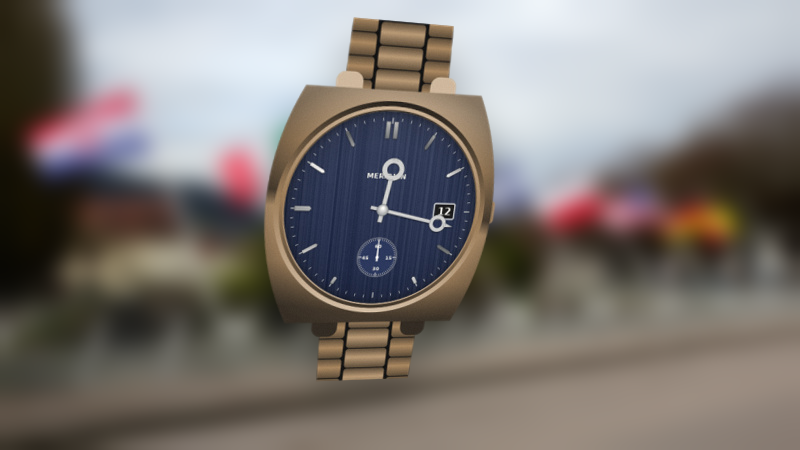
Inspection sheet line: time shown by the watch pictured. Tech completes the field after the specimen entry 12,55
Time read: 12,17
